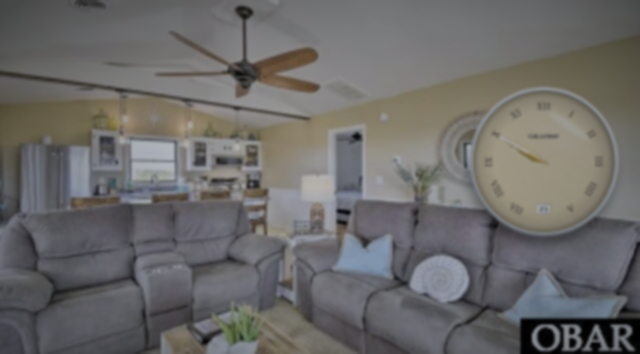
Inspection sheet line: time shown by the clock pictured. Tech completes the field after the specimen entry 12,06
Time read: 9,50
